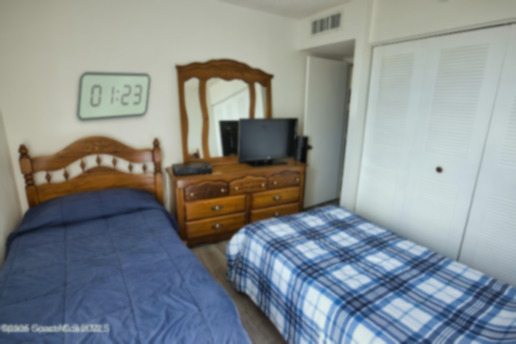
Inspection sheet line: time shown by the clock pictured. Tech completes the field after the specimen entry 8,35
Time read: 1,23
